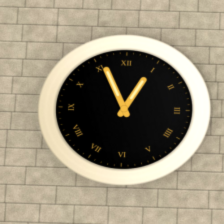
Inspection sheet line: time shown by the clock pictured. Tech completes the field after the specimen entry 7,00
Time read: 12,56
